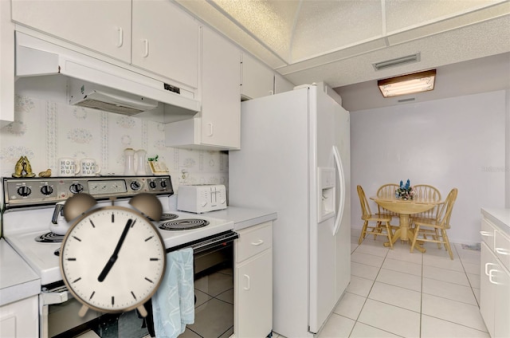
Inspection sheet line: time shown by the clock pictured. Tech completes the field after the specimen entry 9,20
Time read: 7,04
